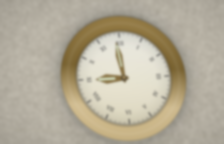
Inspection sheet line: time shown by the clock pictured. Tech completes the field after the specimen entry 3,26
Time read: 8,59
